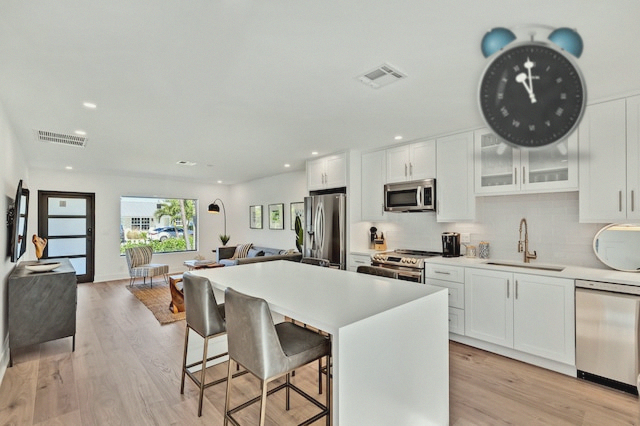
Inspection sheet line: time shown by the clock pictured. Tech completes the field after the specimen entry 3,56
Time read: 10,59
